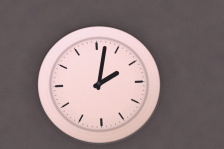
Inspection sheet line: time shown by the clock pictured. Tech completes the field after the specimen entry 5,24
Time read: 2,02
